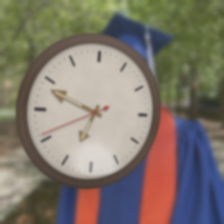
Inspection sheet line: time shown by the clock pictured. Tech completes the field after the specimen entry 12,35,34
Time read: 6,48,41
